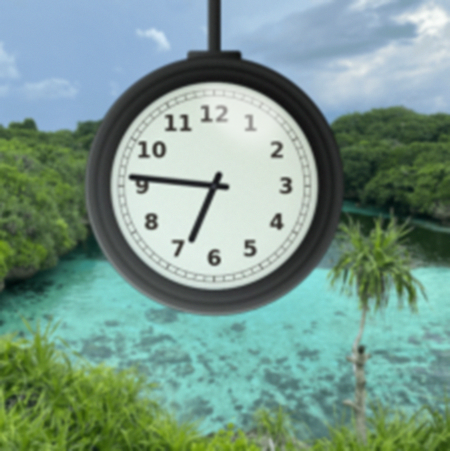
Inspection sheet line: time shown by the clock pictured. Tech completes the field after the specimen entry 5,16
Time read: 6,46
